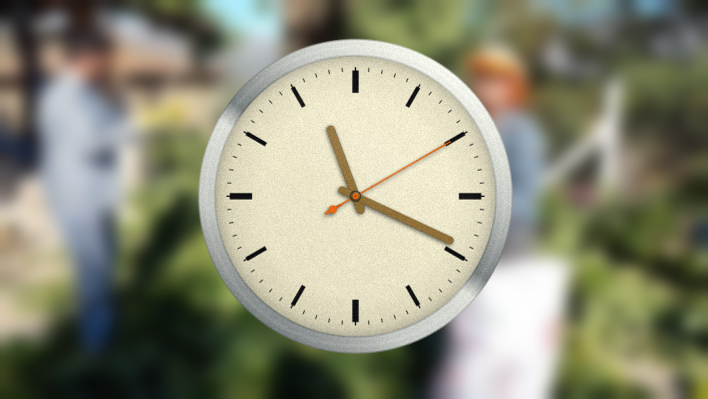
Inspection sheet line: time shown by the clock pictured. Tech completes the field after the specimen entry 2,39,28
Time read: 11,19,10
